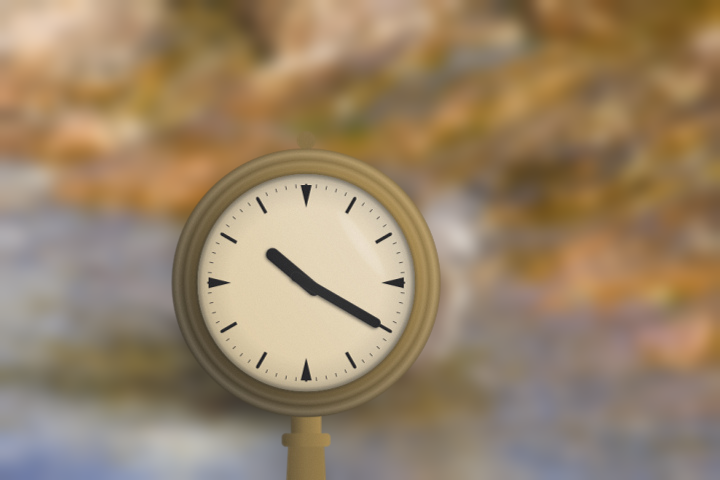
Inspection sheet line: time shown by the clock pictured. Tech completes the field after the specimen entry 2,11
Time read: 10,20
